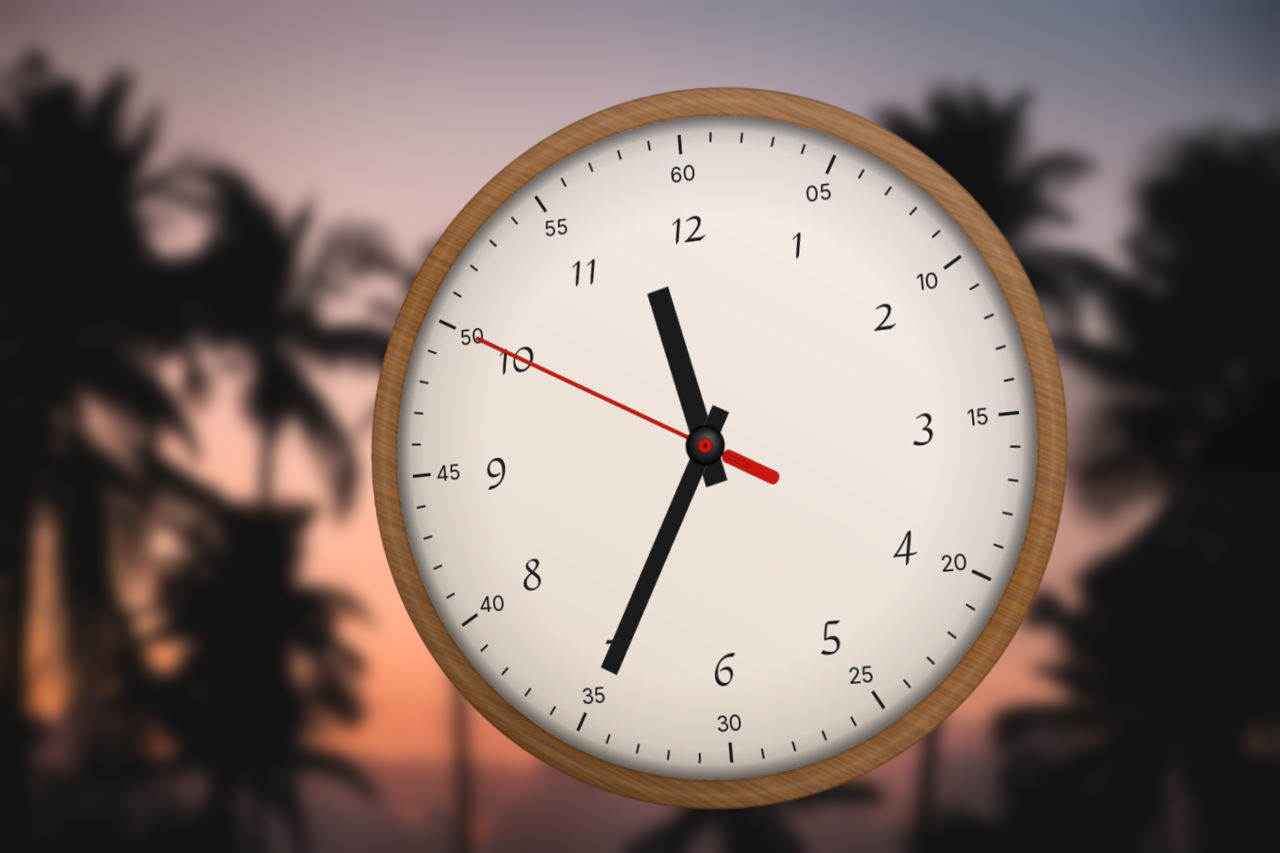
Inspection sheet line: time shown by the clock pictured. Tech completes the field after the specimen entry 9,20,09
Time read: 11,34,50
